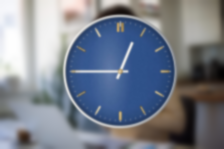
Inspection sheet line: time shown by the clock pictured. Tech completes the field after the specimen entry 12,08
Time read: 12,45
